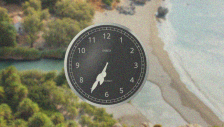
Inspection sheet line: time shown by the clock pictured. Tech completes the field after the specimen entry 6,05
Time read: 6,35
